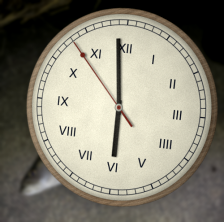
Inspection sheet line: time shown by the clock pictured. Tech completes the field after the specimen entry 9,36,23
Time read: 5,58,53
